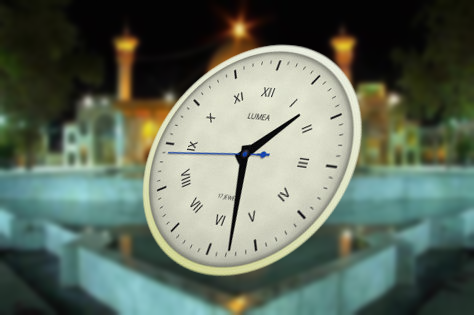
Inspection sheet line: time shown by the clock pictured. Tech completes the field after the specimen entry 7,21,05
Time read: 1,27,44
